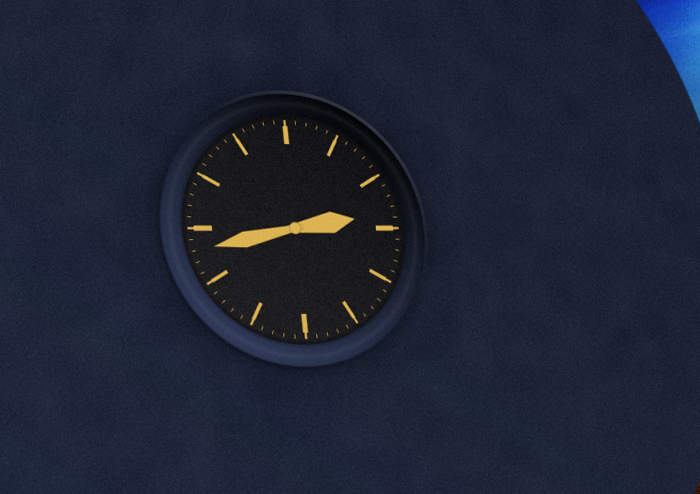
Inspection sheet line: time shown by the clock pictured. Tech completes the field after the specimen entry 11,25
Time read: 2,43
